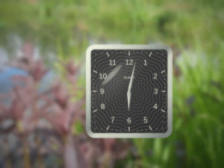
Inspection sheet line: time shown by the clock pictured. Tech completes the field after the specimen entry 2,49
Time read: 6,02
